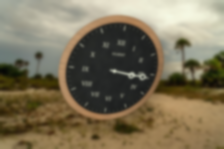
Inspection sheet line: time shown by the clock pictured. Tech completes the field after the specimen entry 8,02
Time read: 3,16
